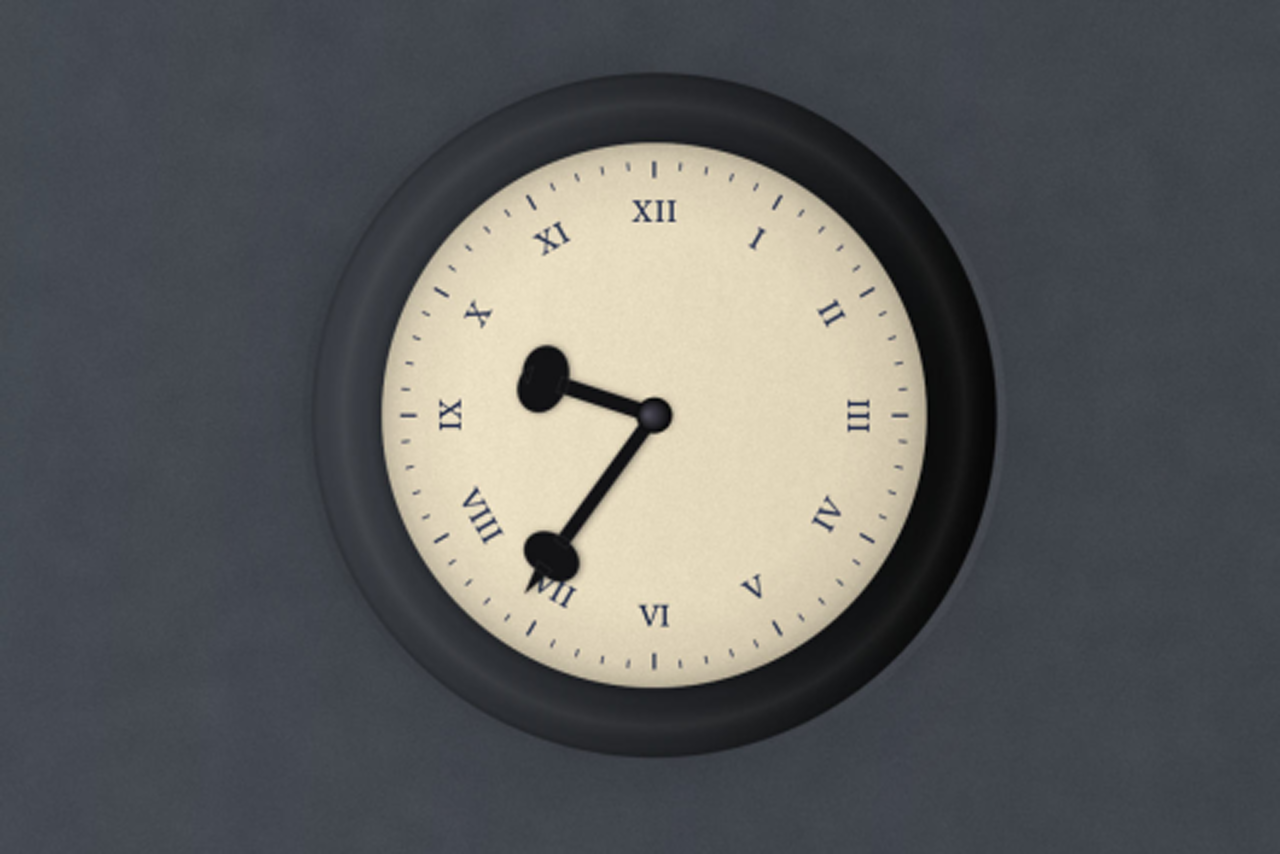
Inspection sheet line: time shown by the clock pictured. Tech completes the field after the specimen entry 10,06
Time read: 9,36
